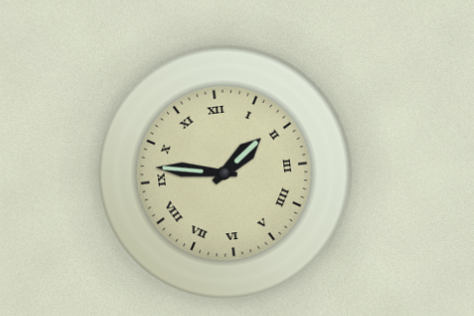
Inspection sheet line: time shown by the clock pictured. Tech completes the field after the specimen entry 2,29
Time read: 1,47
